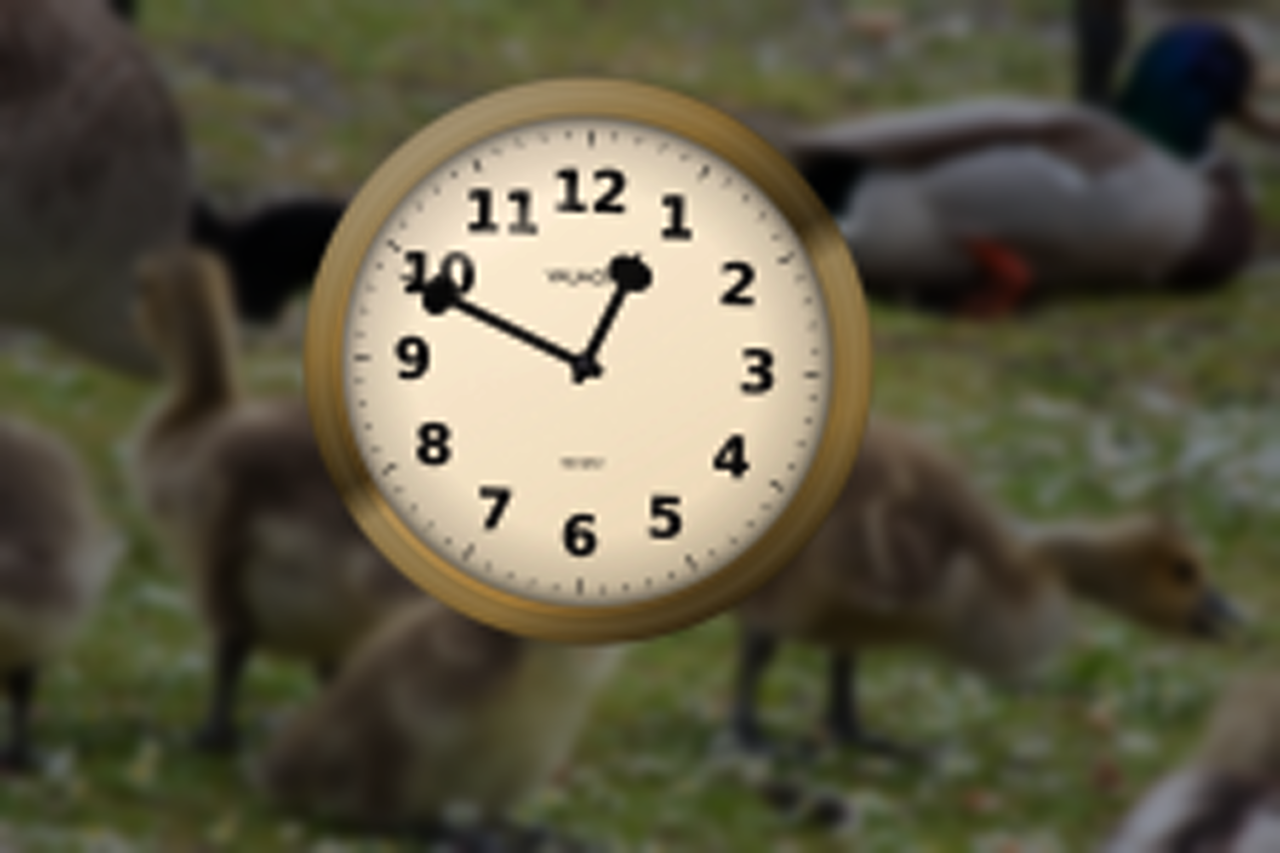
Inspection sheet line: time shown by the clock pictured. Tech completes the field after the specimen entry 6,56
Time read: 12,49
